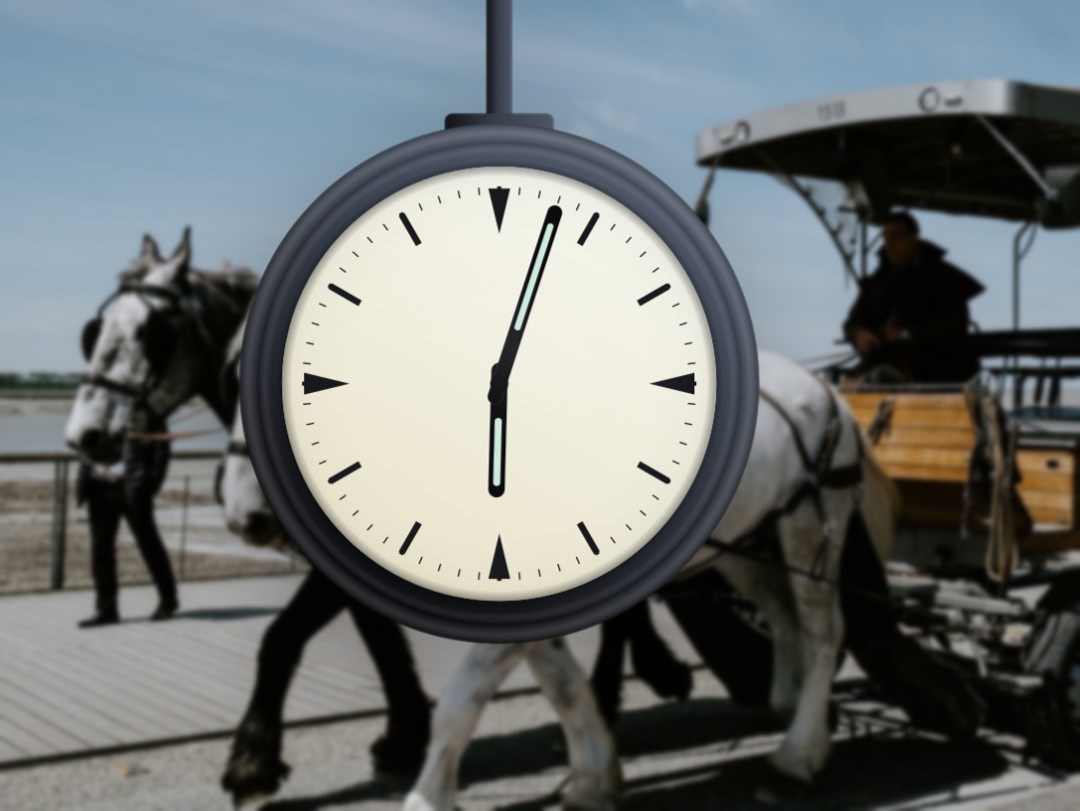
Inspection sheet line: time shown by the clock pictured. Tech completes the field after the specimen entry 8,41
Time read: 6,03
